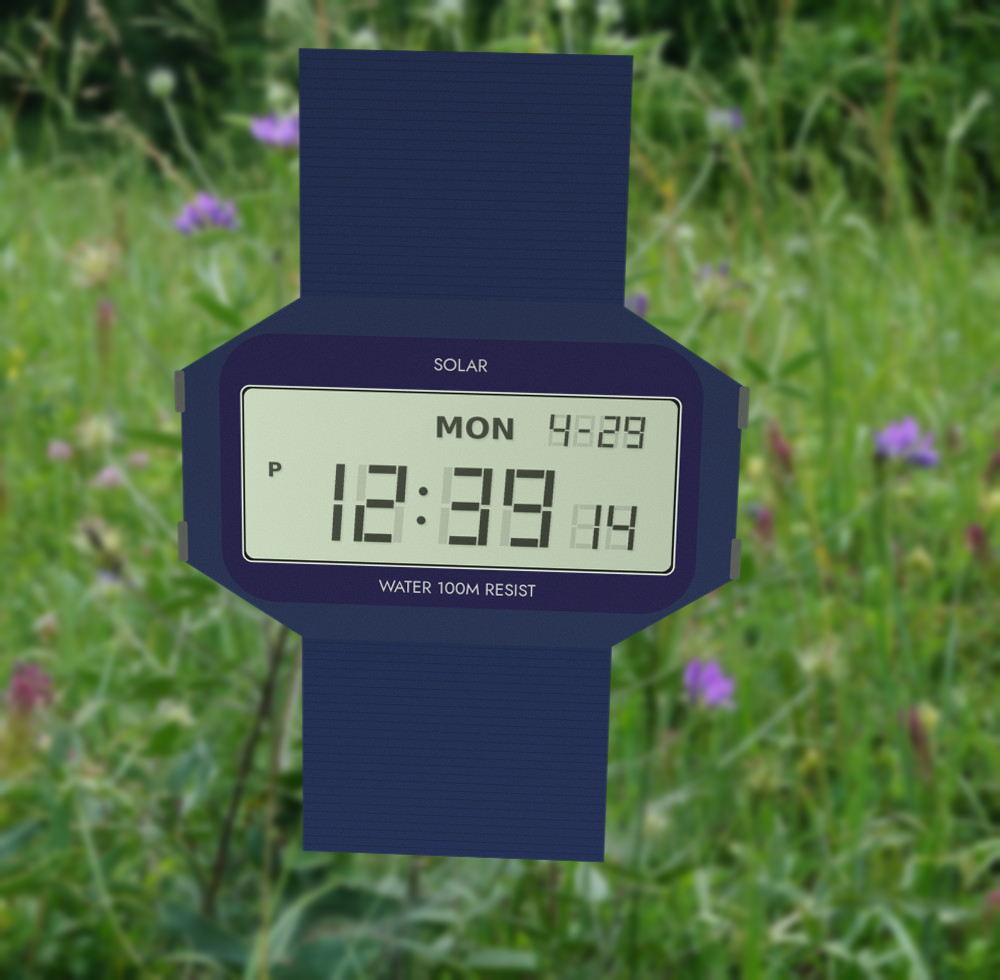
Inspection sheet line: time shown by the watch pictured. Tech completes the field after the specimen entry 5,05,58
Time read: 12,39,14
